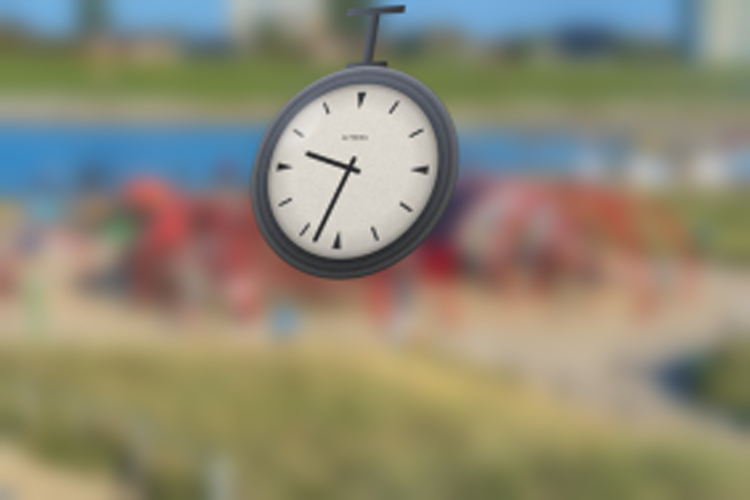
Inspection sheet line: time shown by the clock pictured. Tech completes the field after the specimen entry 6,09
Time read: 9,33
